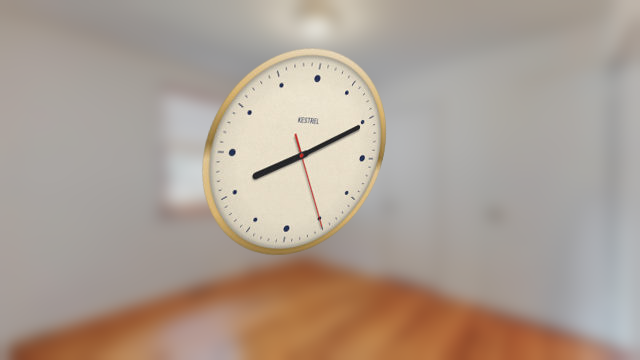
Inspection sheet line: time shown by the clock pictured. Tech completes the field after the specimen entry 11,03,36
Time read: 8,10,25
